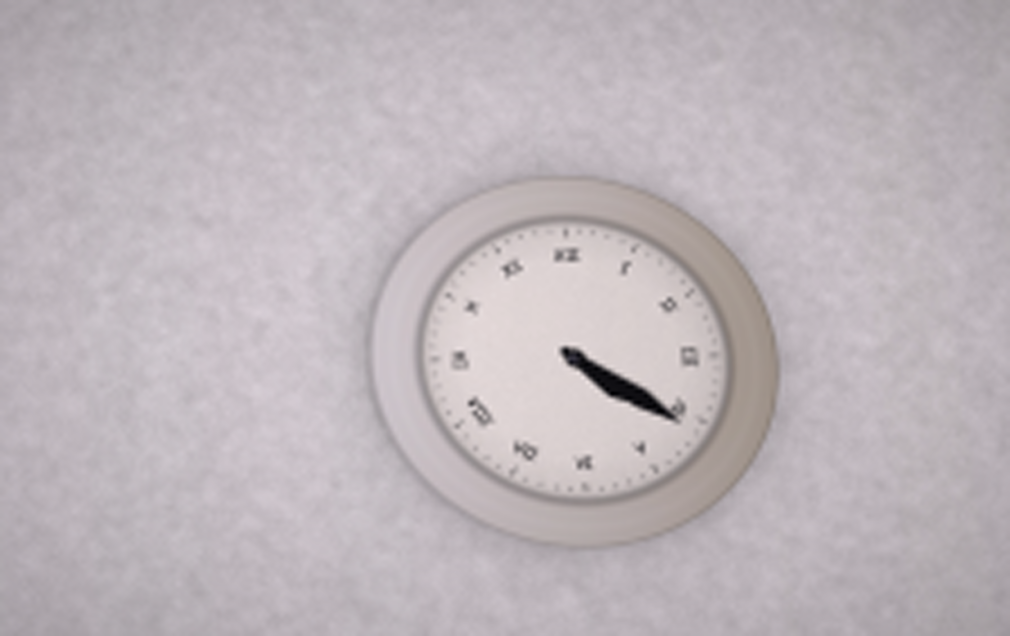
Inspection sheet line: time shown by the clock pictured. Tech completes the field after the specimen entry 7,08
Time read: 4,21
